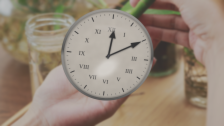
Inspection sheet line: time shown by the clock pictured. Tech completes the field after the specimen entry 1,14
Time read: 12,10
